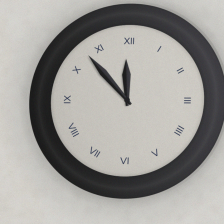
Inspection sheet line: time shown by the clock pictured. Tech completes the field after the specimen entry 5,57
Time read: 11,53
